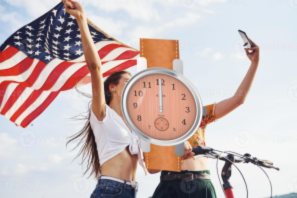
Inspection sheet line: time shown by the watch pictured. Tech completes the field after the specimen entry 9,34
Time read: 12,00
